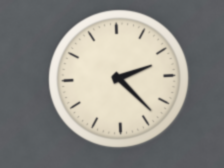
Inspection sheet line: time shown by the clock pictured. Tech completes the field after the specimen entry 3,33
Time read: 2,23
